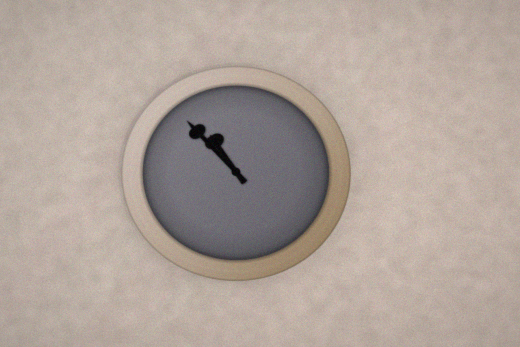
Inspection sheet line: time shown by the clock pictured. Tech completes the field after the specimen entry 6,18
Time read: 10,53
